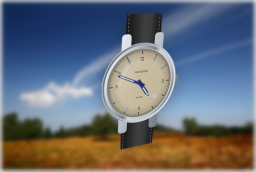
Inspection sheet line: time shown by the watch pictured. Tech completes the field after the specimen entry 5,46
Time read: 4,49
